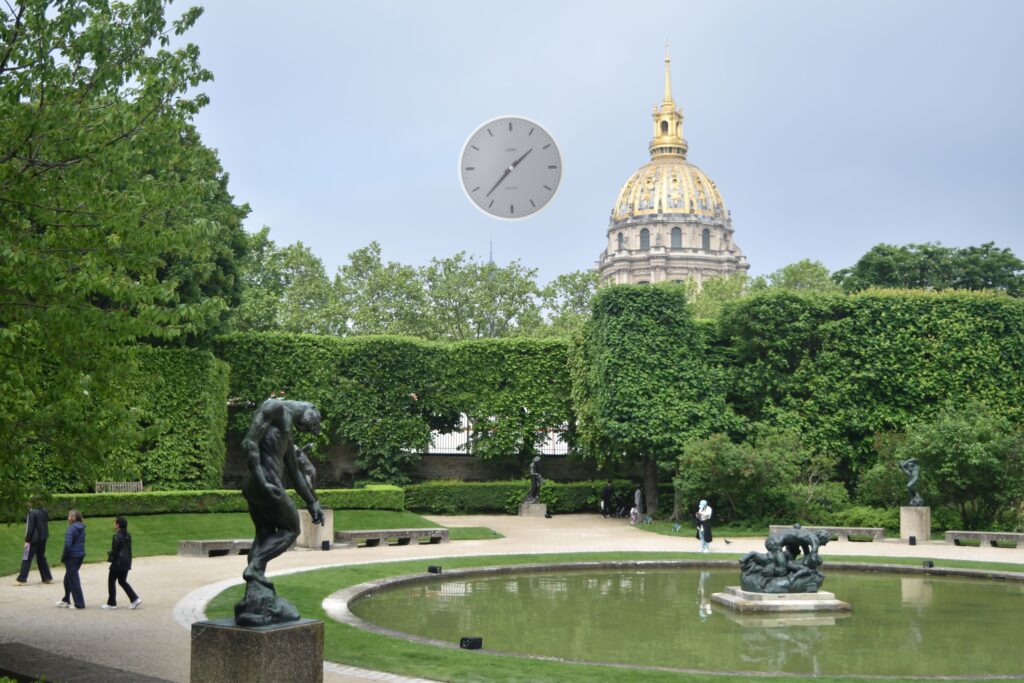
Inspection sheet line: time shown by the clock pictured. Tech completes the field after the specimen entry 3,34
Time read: 1,37
